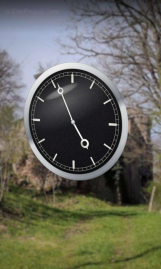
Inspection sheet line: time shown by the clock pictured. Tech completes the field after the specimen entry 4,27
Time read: 4,56
